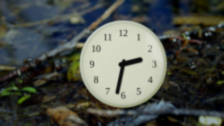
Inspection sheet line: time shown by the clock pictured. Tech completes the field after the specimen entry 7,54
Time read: 2,32
